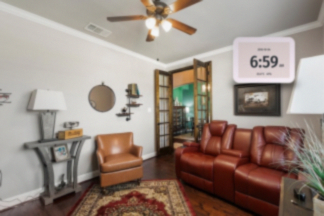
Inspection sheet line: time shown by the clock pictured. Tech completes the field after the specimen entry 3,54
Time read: 6,59
